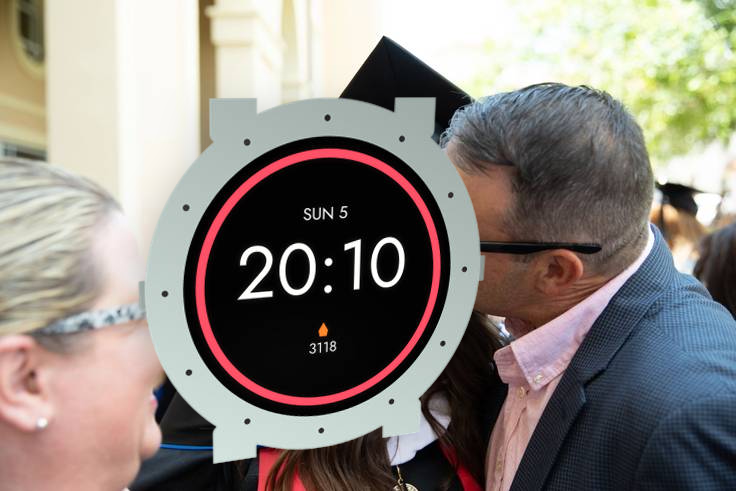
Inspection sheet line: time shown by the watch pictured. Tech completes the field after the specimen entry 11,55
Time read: 20,10
